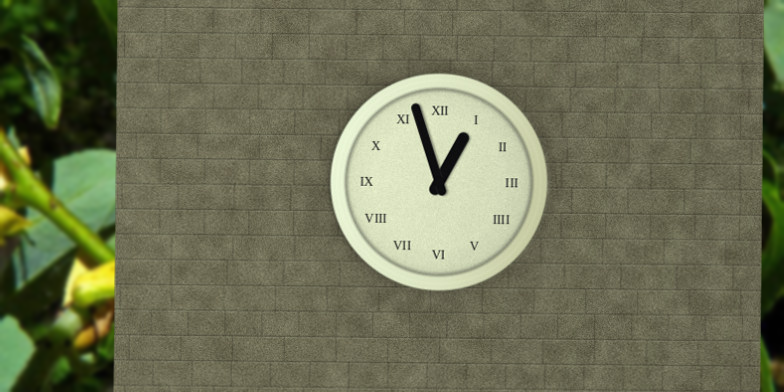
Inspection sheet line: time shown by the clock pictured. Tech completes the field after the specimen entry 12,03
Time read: 12,57
